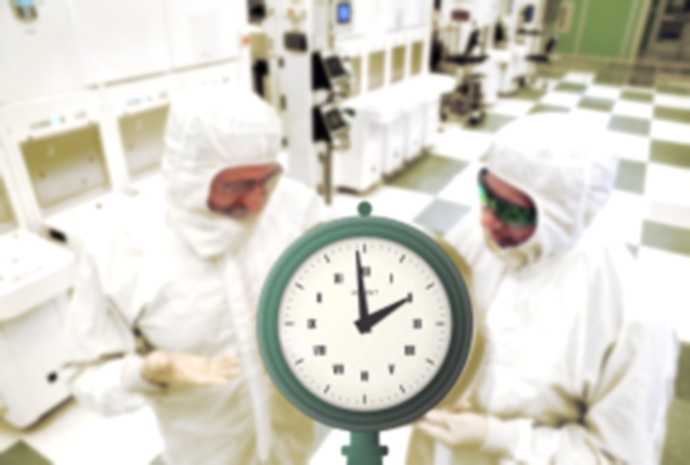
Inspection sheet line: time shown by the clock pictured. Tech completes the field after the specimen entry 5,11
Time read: 1,59
